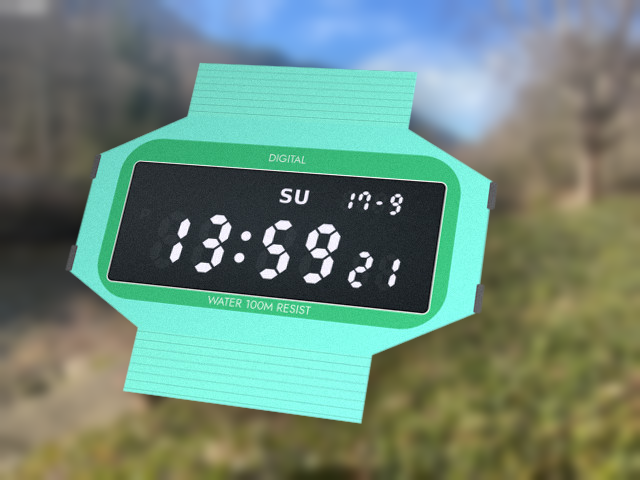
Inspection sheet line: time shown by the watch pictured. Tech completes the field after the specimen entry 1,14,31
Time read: 13,59,21
